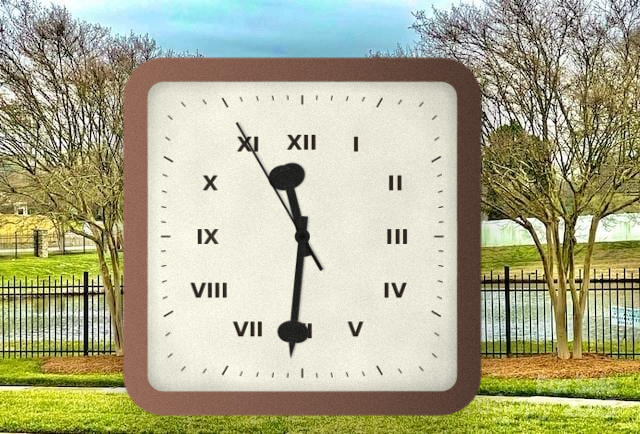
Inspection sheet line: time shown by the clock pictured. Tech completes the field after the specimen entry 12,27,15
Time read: 11,30,55
